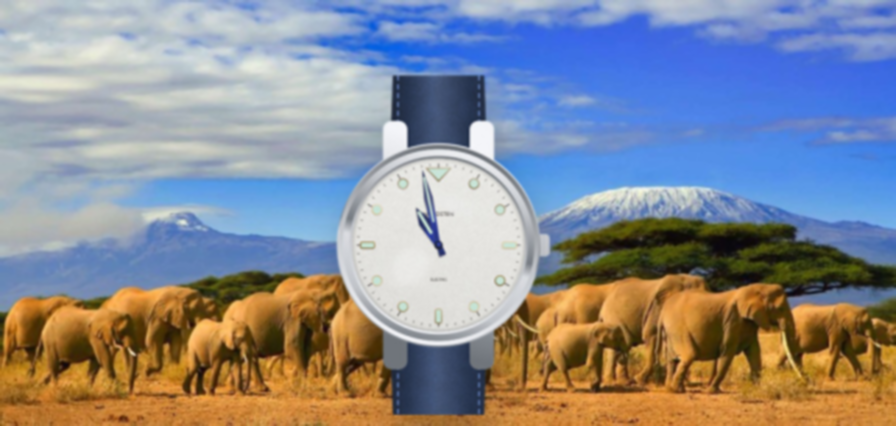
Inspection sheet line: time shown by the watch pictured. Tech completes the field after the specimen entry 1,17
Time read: 10,58
